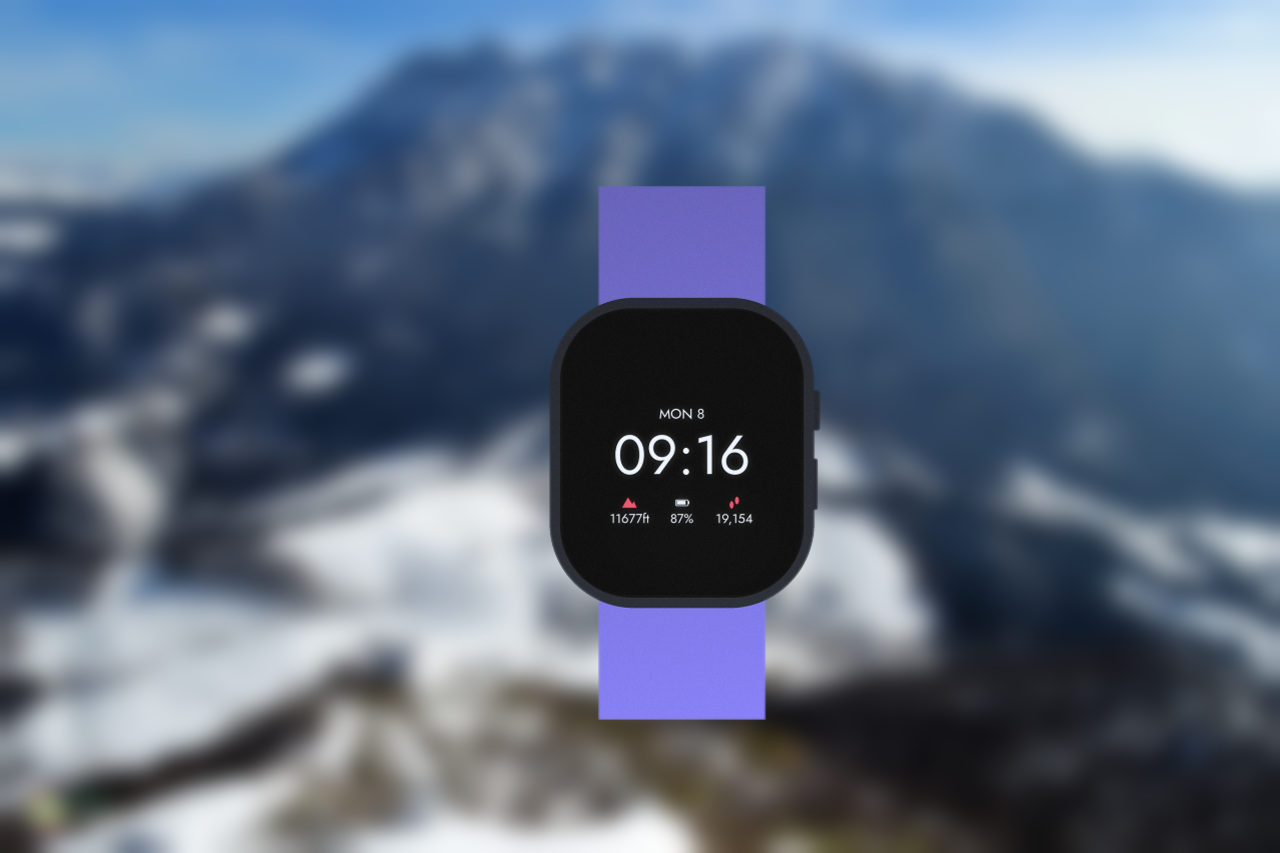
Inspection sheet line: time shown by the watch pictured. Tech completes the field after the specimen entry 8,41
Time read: 9,16
